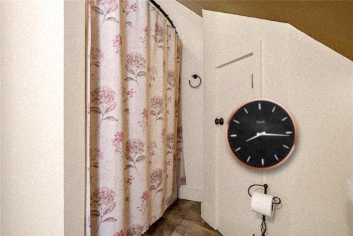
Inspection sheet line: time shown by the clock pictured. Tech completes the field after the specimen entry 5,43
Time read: 8,16
